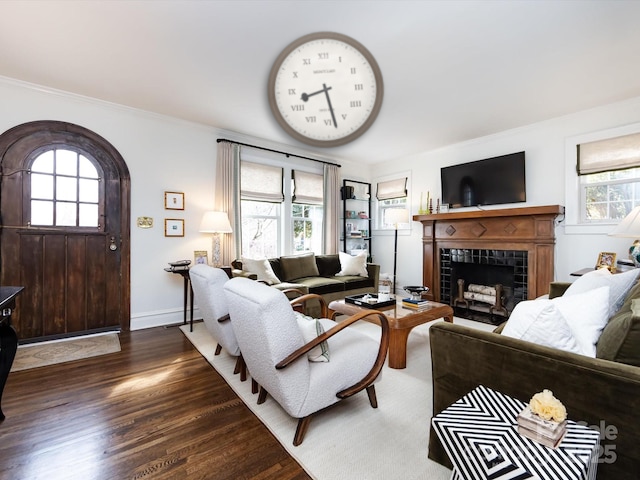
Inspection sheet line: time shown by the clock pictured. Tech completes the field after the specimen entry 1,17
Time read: 8,28
